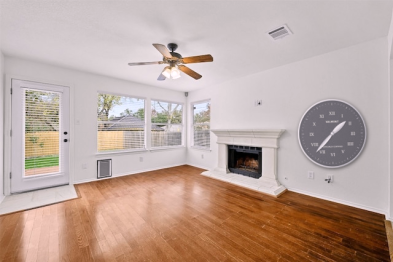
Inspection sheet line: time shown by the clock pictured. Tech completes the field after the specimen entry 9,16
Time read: 1,37
